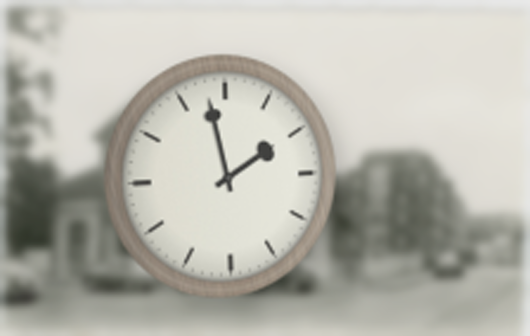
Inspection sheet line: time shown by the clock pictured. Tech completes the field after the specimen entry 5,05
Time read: 1,58
